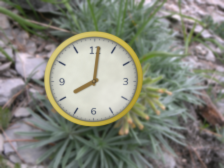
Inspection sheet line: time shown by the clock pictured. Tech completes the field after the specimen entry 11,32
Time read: 8,01
